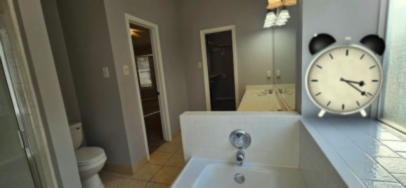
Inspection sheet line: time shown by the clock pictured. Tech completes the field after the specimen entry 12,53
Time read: 3,21
